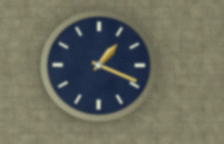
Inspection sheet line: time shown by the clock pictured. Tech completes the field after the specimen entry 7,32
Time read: 1,19
